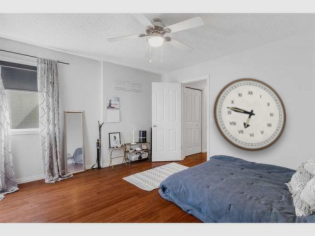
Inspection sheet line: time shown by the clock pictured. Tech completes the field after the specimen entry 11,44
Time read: 6,47
